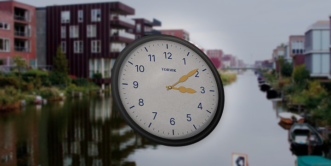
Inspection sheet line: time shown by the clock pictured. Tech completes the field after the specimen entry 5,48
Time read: 3,09
